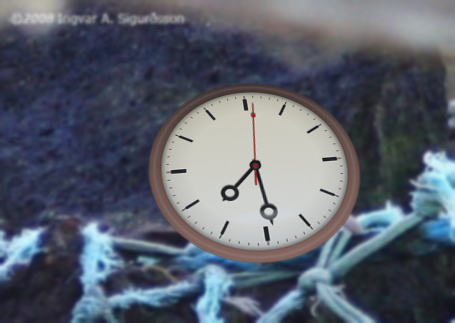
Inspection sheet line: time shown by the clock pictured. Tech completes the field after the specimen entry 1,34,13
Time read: 7,29,01
